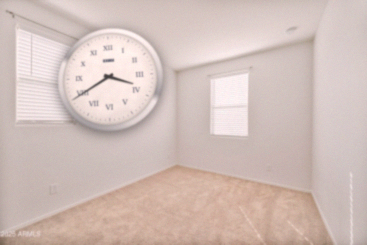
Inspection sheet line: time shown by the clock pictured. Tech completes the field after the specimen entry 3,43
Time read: 3,40
